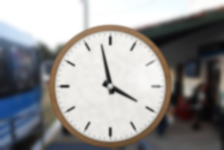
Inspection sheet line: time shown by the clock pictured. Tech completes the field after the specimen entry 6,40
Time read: 3,58
